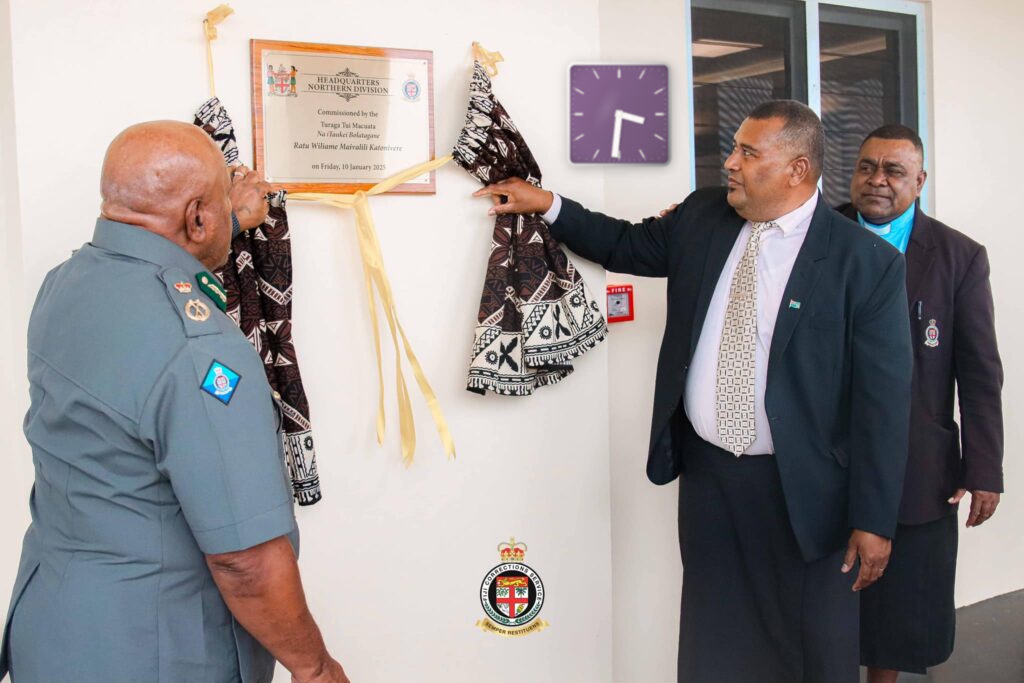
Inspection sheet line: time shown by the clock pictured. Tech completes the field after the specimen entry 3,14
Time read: 3,31
